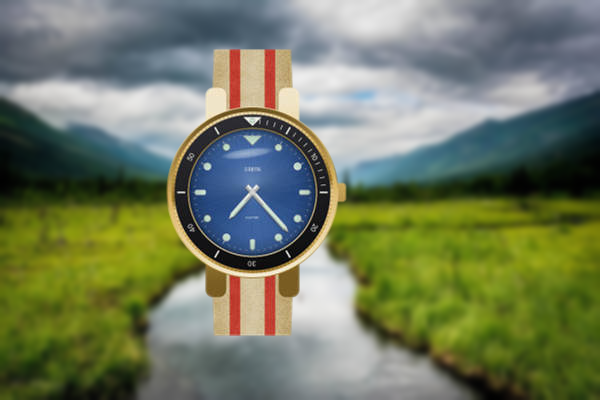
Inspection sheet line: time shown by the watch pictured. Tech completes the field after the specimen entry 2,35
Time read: 7,23
